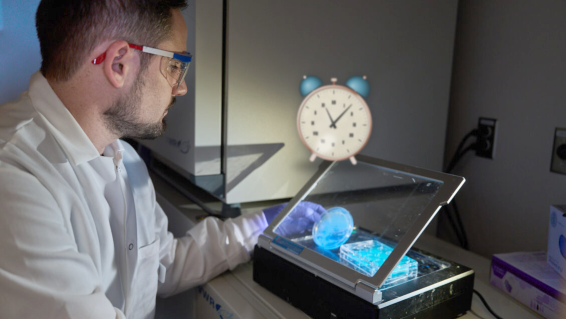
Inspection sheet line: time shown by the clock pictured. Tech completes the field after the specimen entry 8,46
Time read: 11,07
